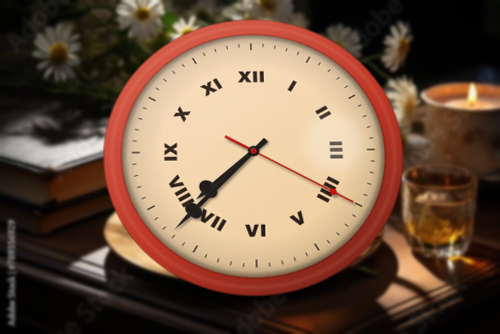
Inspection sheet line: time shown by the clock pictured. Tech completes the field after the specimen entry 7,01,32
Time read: 7,37,20
